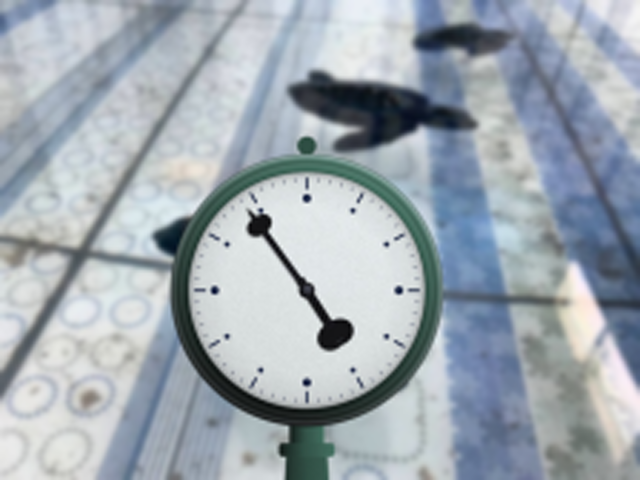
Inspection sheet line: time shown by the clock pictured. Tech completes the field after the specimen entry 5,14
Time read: 4,54
